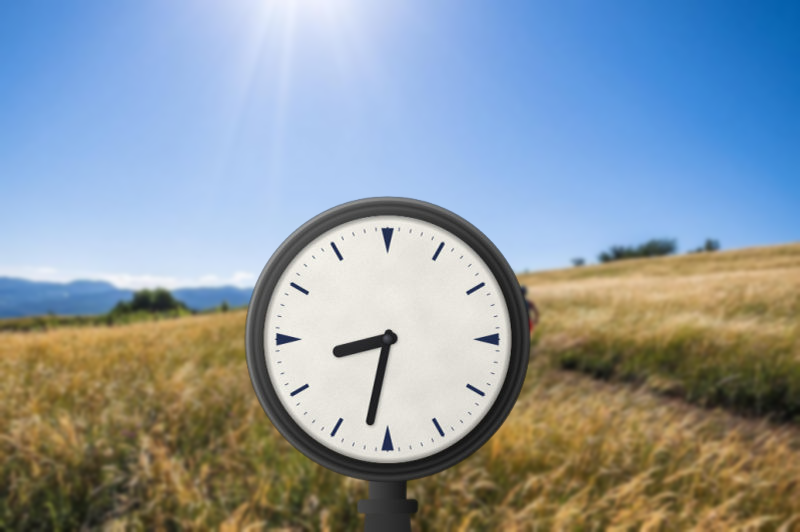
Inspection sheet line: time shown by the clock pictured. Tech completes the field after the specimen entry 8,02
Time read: 8,32
